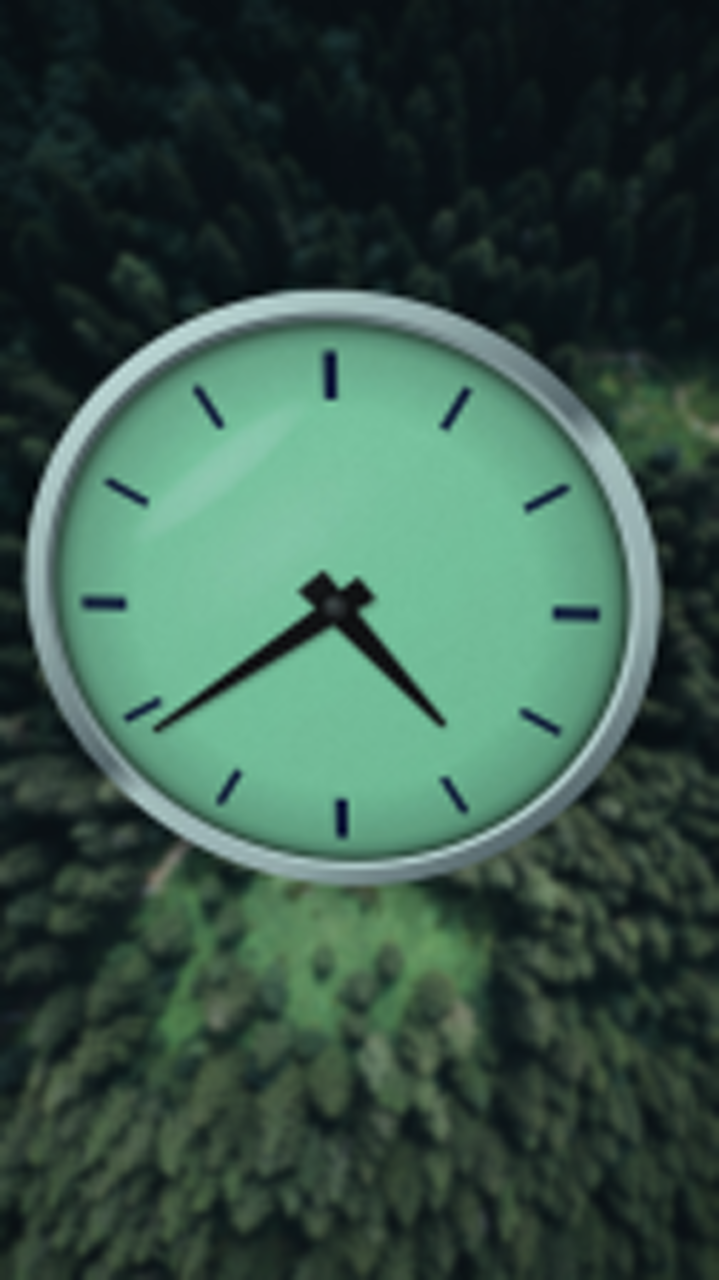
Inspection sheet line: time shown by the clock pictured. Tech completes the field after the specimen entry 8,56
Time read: 4,39
